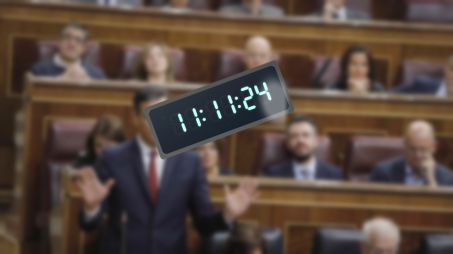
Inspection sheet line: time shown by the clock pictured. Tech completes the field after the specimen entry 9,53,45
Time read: 11,11,24
